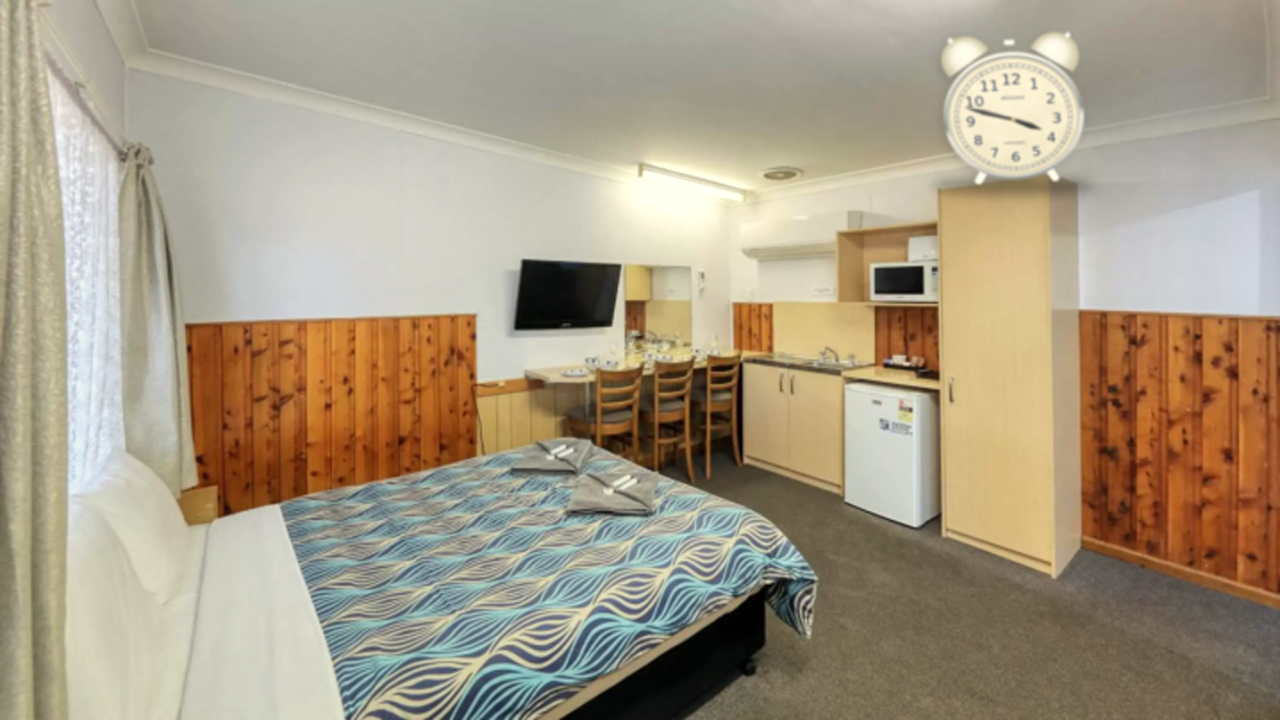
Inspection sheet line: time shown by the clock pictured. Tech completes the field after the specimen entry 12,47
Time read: 3,48
